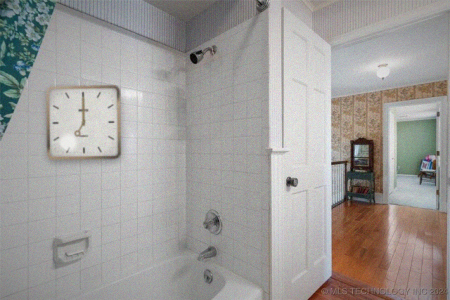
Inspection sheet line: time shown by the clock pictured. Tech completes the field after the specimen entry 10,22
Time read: 7,00
